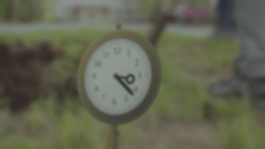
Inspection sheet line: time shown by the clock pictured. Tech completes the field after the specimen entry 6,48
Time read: 3,22
